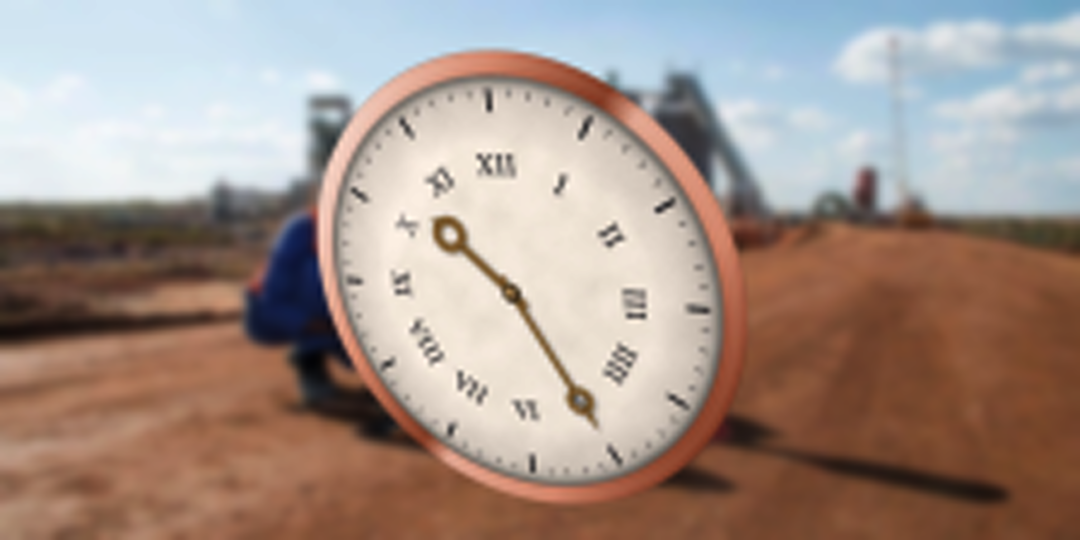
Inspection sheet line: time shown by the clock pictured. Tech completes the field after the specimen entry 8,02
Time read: 10,25
